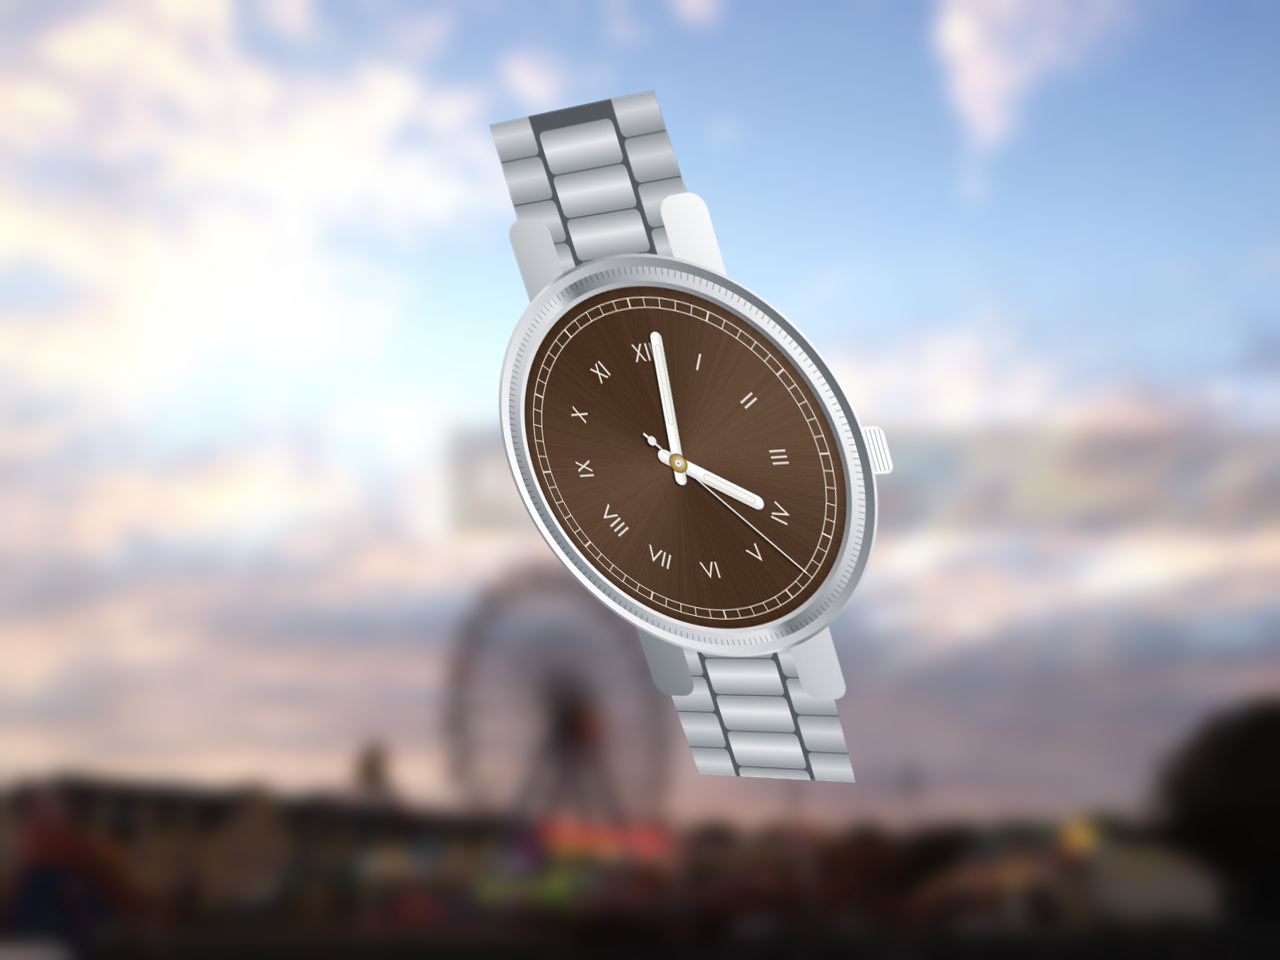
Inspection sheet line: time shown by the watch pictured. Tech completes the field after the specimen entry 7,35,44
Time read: 4,01,23
